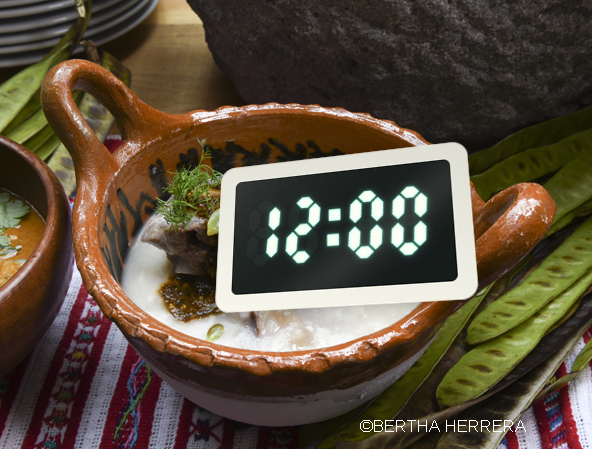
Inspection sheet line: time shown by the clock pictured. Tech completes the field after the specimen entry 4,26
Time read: 12,00
